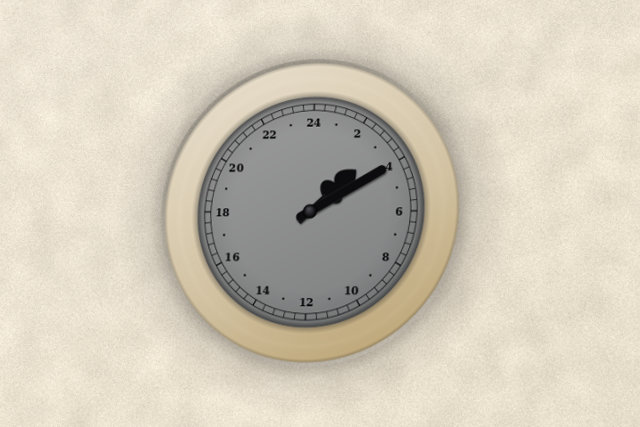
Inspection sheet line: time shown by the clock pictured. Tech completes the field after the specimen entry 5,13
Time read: 3,10
